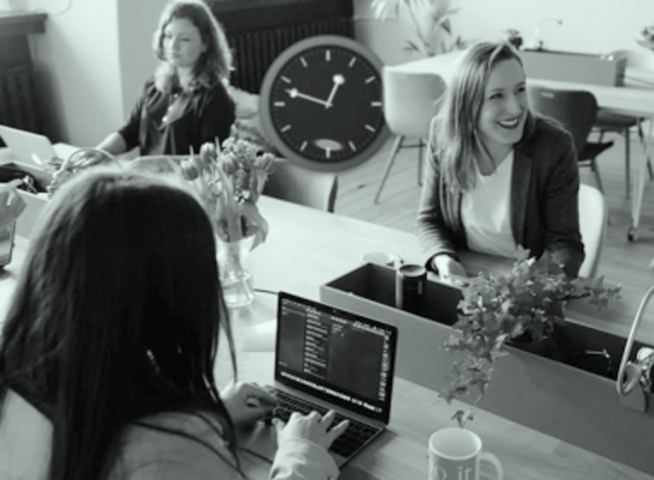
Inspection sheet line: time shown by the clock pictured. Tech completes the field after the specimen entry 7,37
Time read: 12,48
